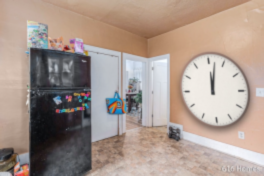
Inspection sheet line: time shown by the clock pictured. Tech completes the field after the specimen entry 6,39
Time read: 12,02
